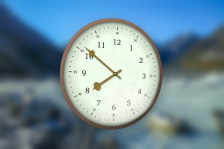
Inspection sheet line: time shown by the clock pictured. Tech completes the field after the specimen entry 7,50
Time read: 7,51
